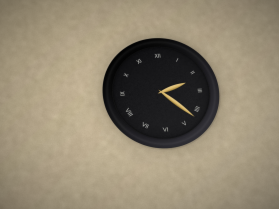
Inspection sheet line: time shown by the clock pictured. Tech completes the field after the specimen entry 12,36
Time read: 2,22
